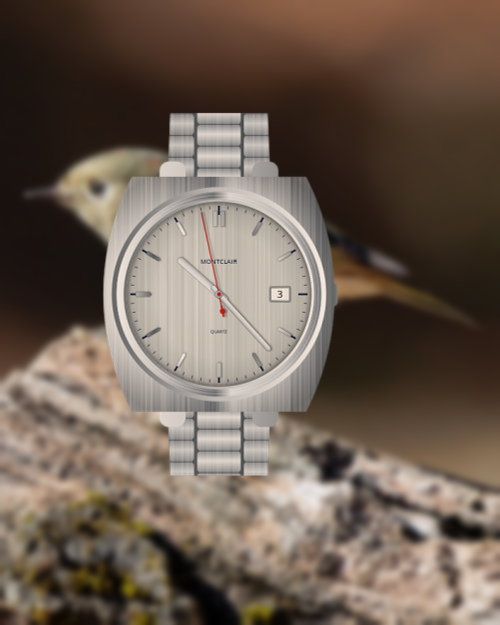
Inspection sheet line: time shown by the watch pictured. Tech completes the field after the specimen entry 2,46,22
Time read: 10,22,58
